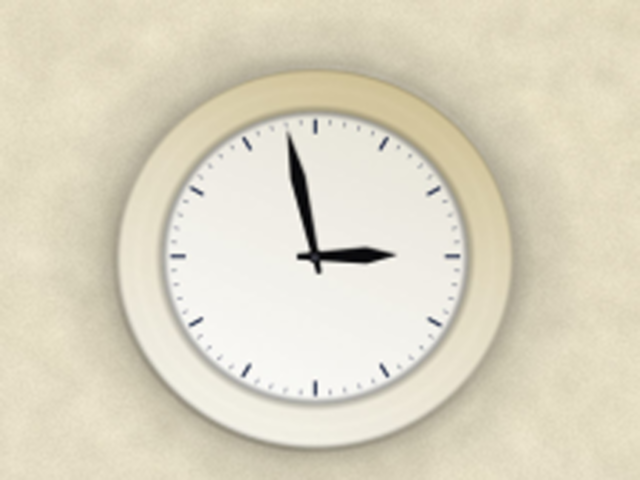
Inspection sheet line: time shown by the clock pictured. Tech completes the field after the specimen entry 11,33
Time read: 2,58
